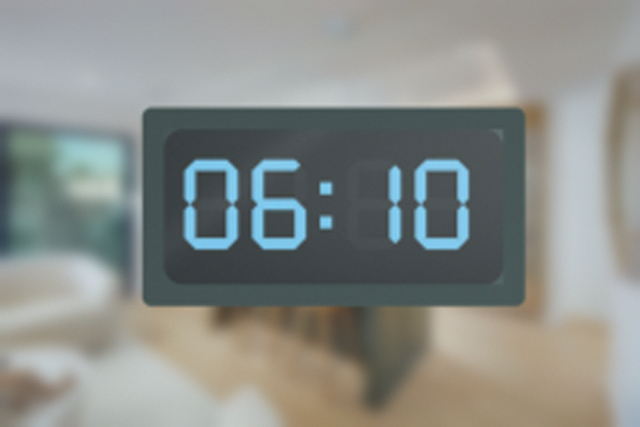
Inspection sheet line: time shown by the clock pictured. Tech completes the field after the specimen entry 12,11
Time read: 6,10
